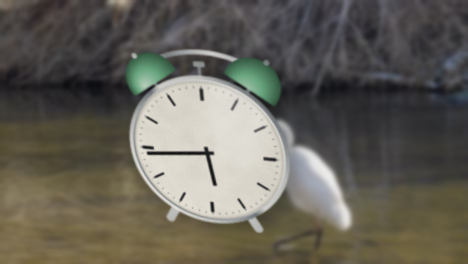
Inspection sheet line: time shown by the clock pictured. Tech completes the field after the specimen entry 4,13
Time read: 5,44
